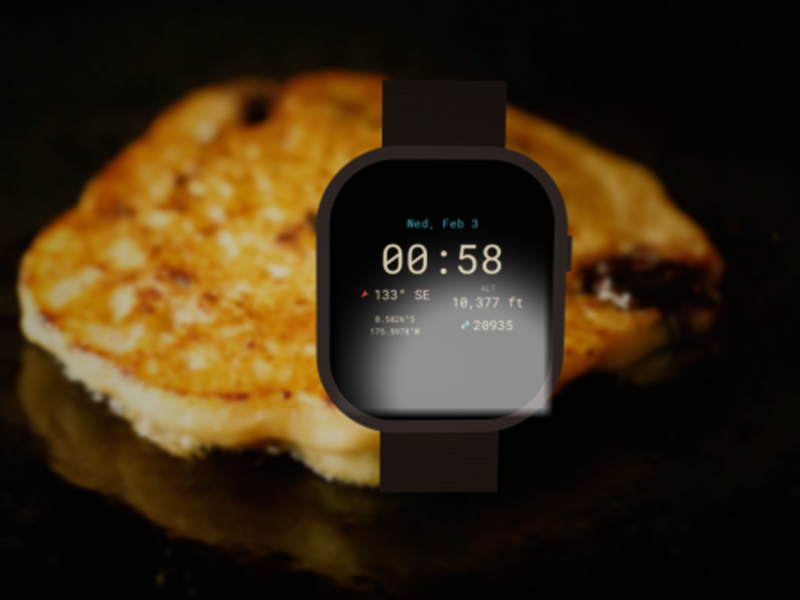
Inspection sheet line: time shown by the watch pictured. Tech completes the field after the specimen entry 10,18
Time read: 0,58
